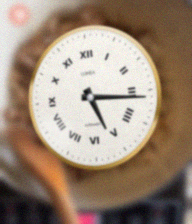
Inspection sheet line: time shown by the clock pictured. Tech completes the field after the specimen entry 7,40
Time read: 5,16
